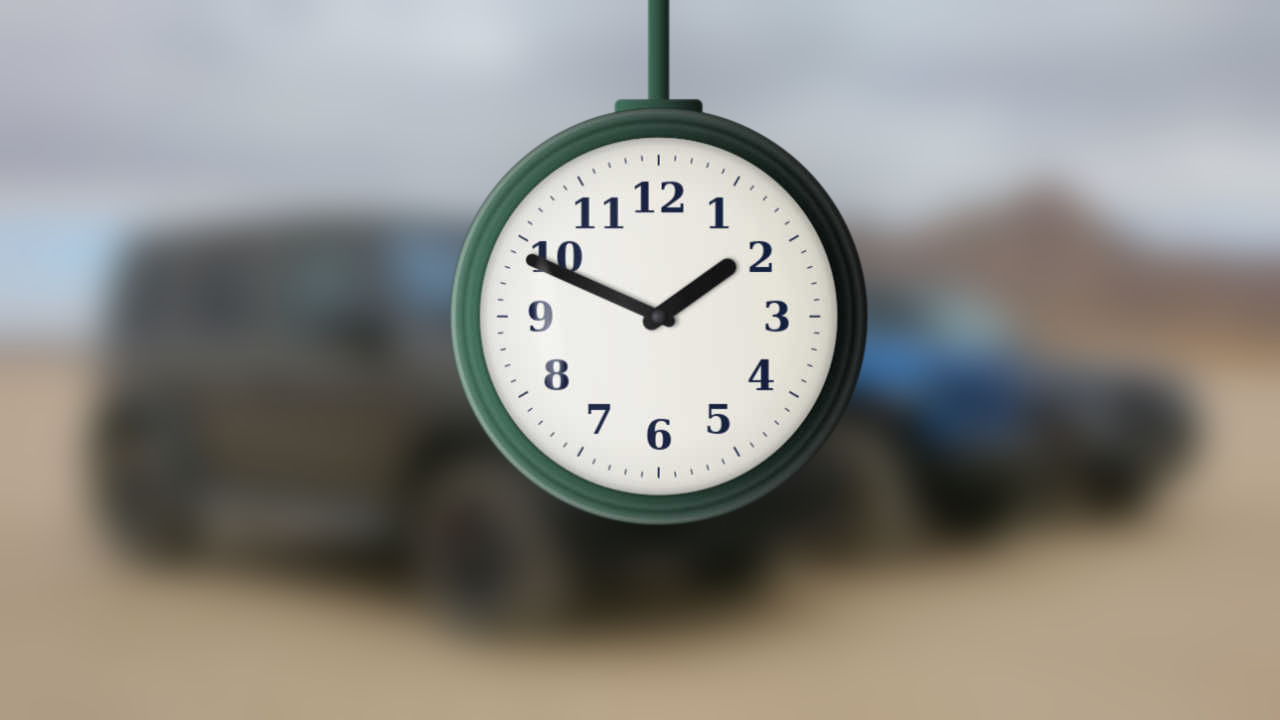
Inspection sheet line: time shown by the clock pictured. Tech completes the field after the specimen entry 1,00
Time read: 1,49
